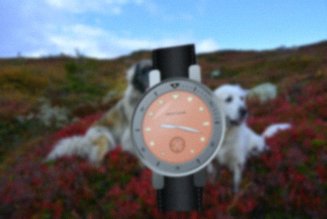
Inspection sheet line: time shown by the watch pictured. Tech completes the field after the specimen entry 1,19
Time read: 9,18
